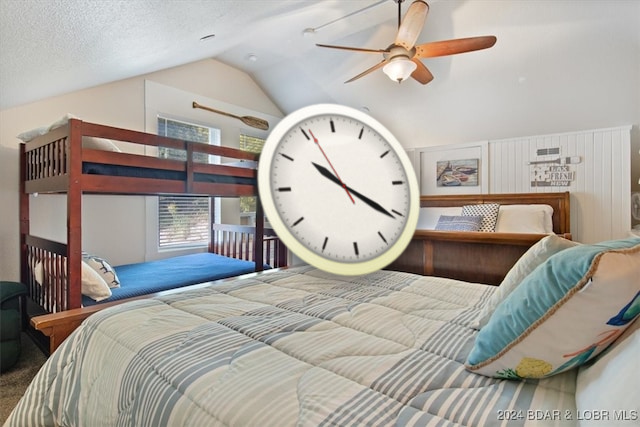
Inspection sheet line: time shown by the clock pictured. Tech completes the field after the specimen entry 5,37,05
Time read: 10,20,56
